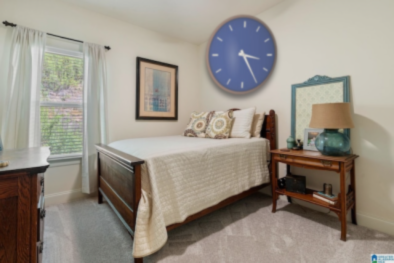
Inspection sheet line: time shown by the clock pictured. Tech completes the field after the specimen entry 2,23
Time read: 3,25
